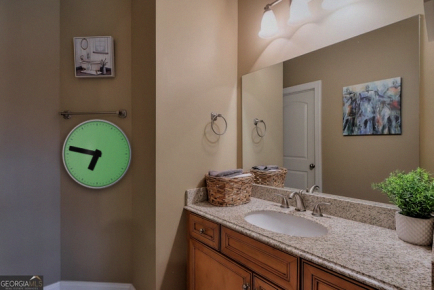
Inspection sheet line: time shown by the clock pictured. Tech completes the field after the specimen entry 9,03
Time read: 6,47
